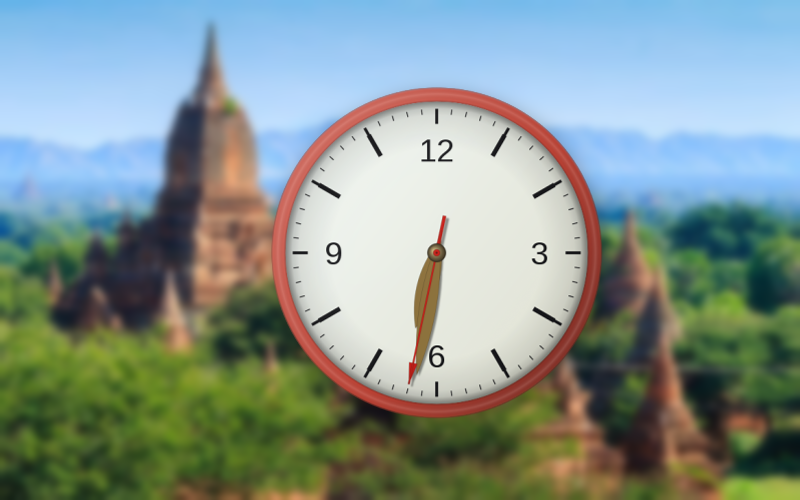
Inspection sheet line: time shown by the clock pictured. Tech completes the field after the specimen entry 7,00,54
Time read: 6,31,32
